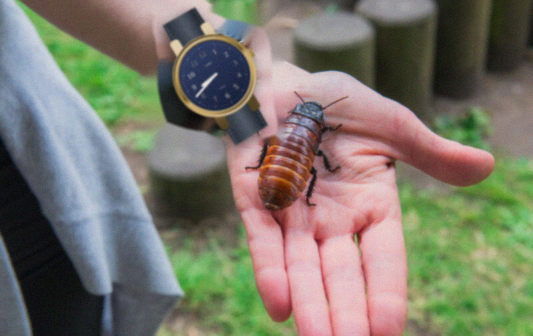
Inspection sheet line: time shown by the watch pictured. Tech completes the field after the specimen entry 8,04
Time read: 8,42
